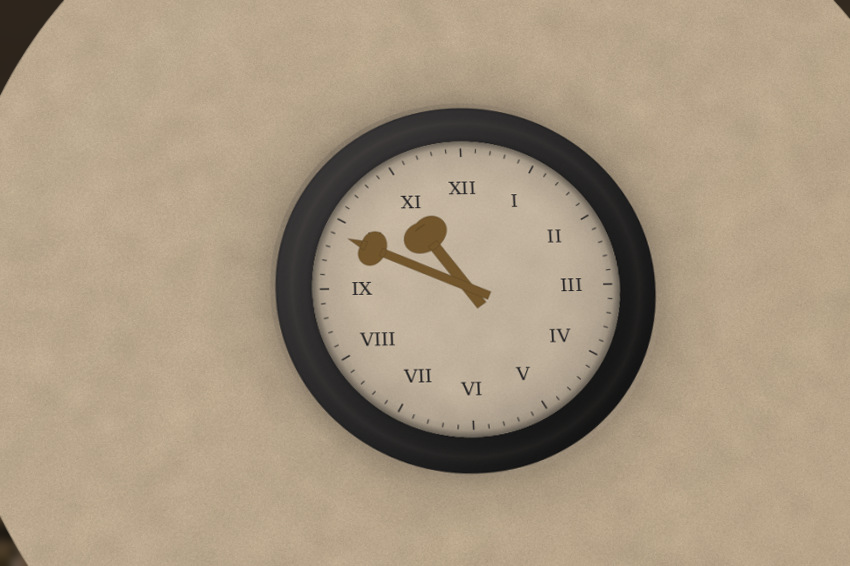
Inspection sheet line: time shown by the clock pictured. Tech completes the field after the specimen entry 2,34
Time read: 10,49
